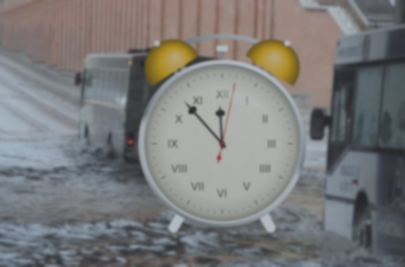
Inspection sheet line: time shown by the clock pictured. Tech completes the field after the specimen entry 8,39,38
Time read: 11,53,02
